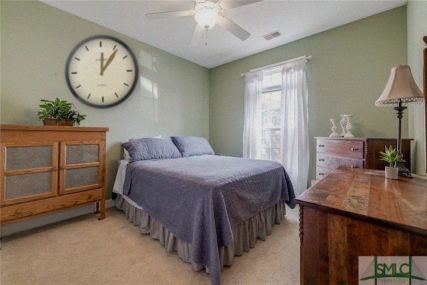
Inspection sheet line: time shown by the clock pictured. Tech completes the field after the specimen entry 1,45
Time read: 12,06
